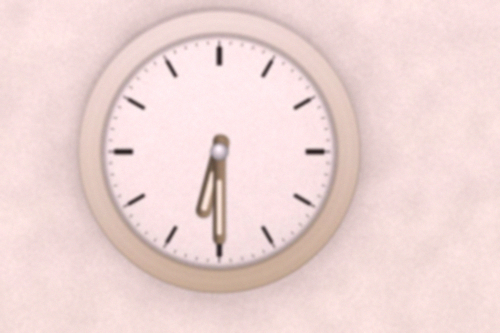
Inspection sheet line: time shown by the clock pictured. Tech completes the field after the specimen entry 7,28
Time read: 6,30
